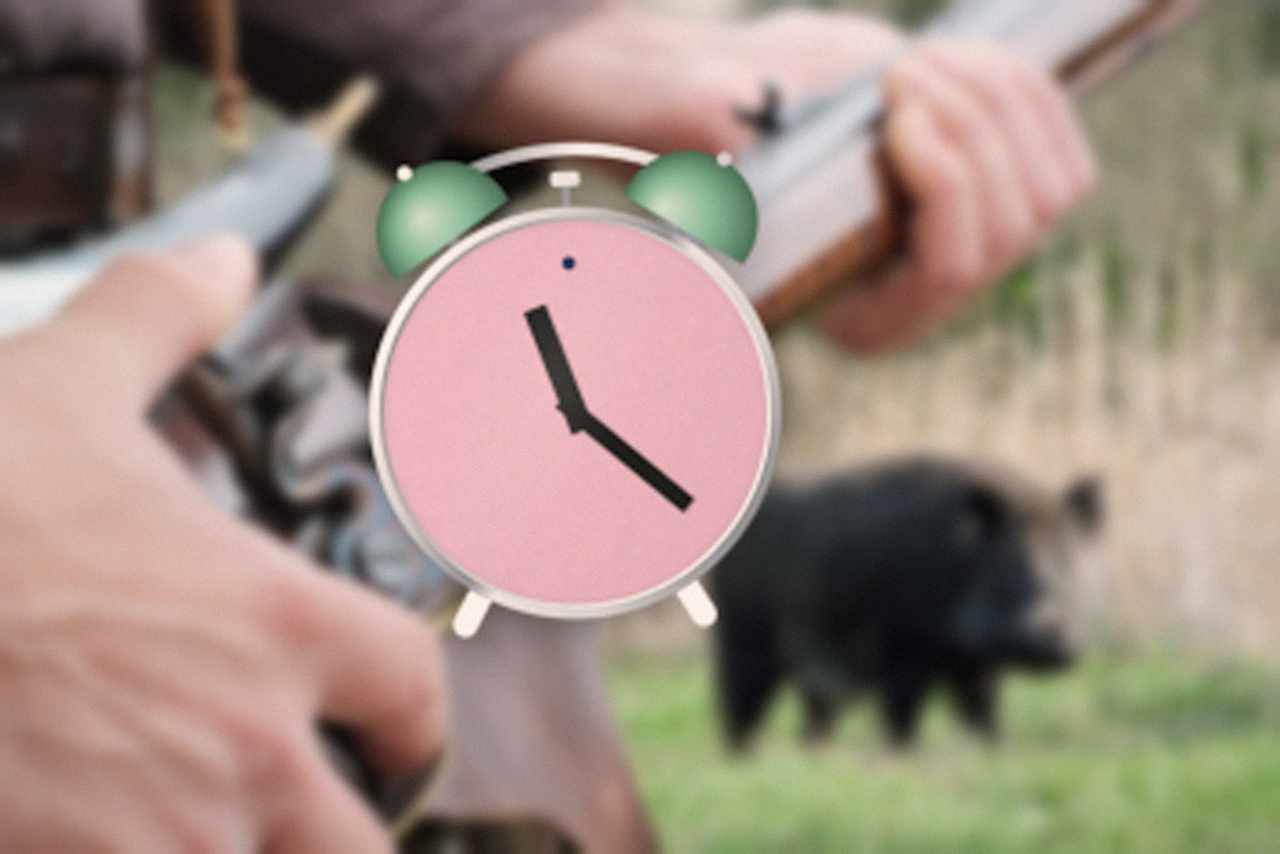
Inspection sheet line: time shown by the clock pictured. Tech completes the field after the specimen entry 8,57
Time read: 11,22
